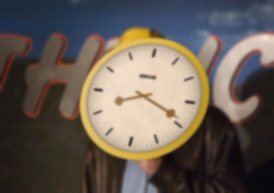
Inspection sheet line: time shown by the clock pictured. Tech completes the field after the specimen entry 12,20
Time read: 8,19
